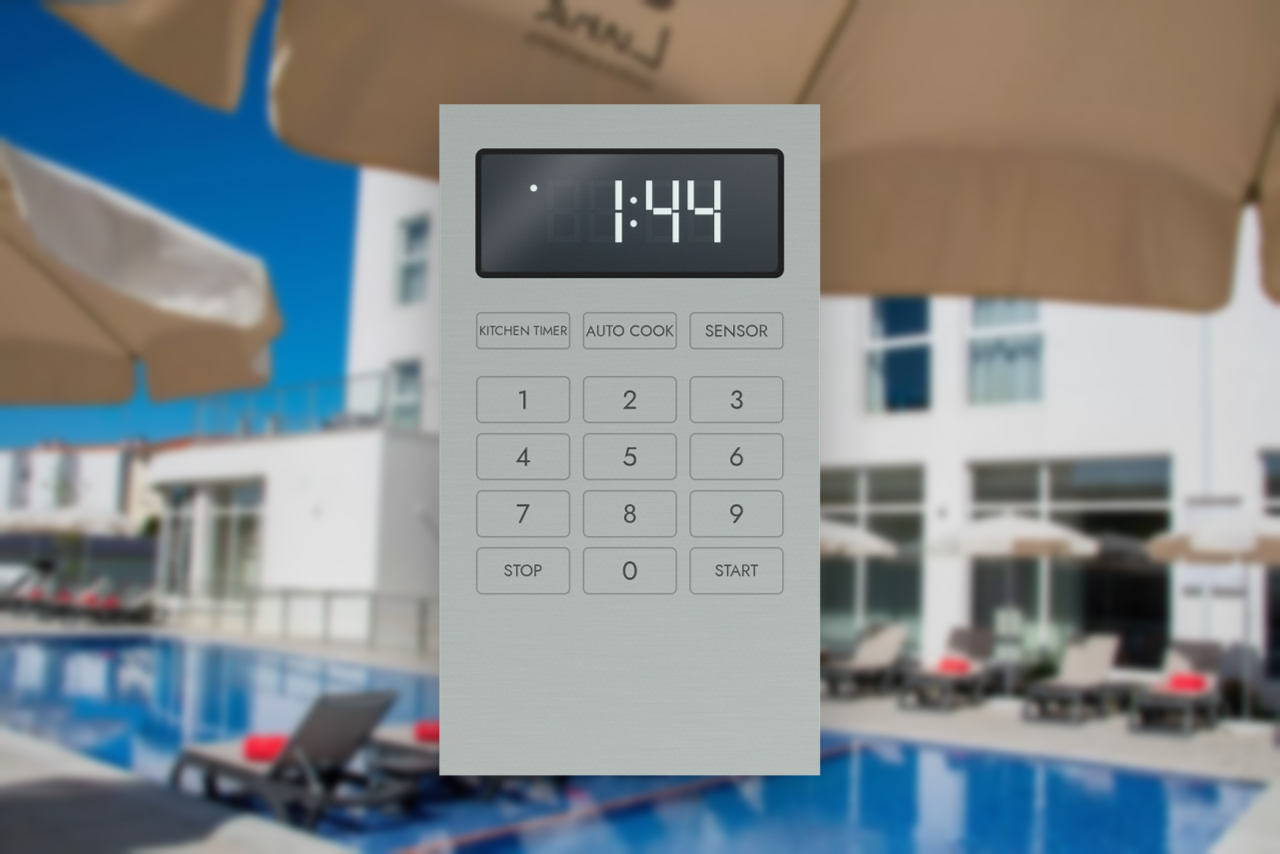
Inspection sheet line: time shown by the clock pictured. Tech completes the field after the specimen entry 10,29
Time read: 1,44
